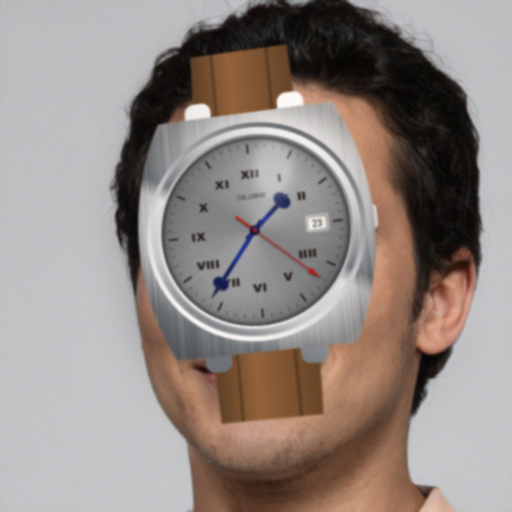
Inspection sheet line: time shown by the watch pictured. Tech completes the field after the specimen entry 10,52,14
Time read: 1,36,22
